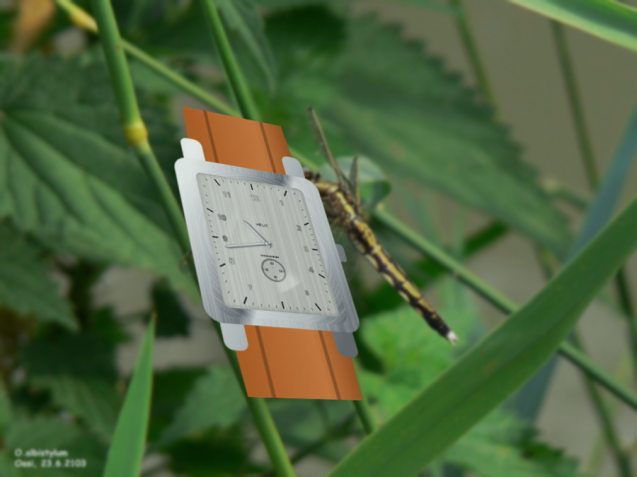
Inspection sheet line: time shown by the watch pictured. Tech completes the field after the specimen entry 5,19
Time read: 10,43
